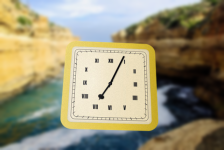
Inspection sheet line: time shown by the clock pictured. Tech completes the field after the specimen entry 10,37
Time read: 7,04
